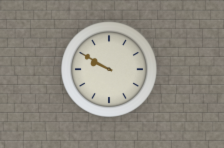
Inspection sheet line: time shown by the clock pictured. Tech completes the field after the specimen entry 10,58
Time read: 9,50
